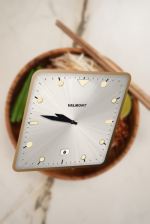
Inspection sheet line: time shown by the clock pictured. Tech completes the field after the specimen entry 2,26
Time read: 9,47
